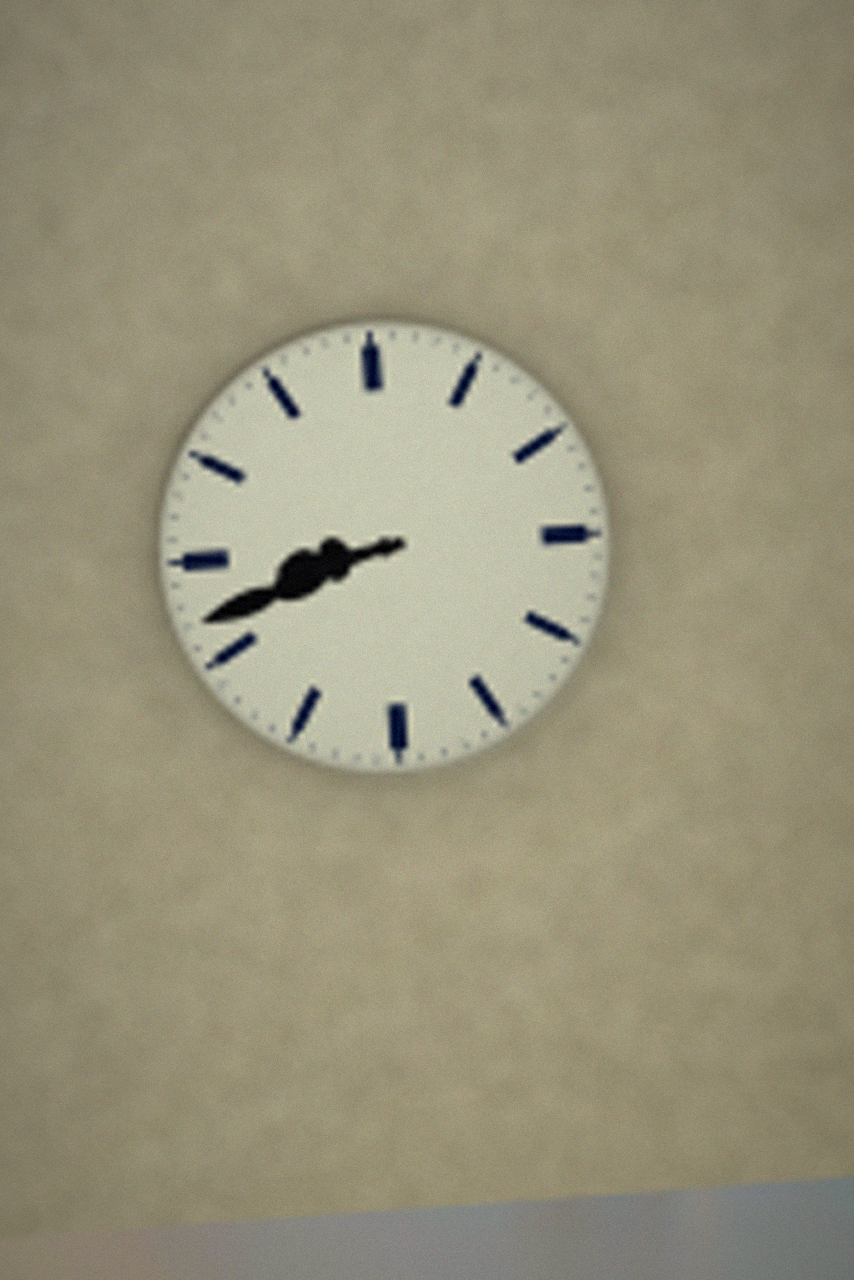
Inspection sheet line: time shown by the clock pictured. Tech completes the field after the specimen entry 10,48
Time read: 8,42
